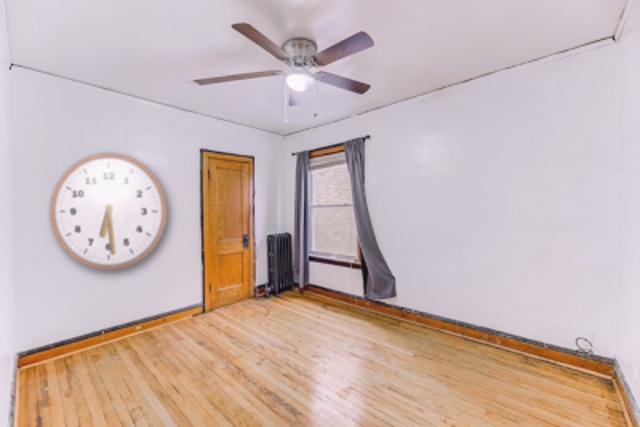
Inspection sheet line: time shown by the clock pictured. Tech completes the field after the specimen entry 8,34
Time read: 6,29
